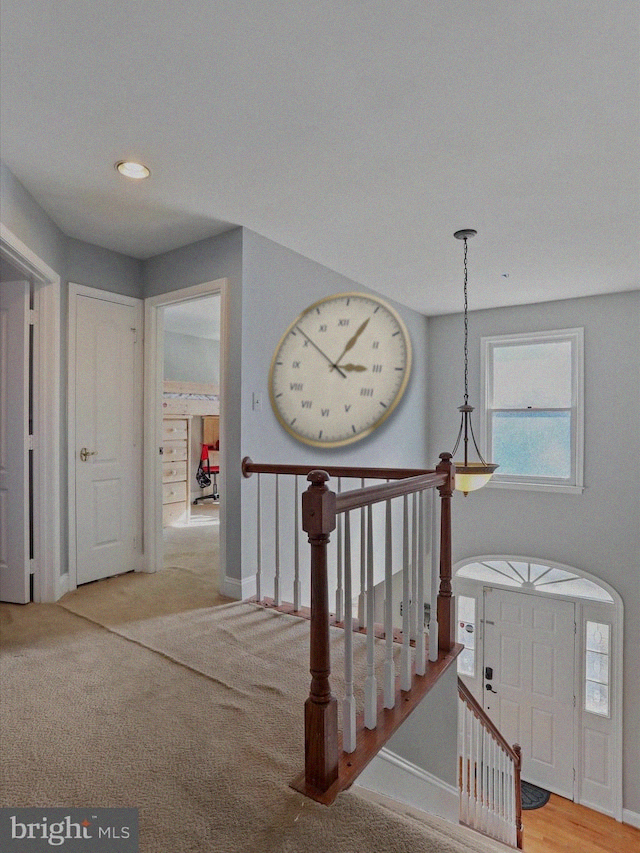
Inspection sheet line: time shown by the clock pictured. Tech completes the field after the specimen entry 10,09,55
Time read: 3,04,51
